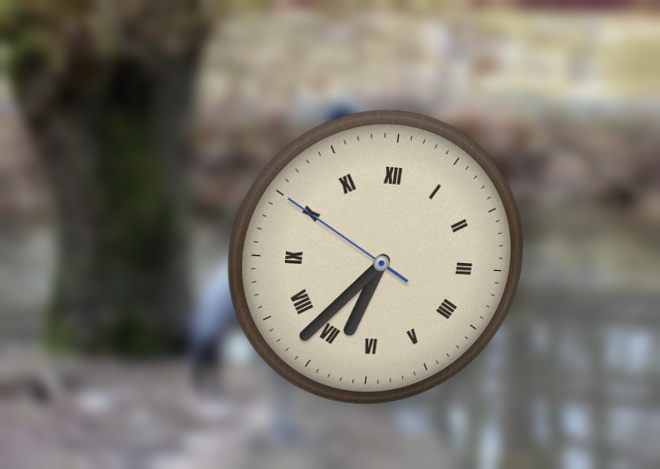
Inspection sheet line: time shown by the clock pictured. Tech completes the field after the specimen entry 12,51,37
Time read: 6,36,50
